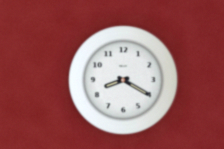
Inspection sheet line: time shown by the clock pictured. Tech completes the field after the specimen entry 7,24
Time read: 8,20
